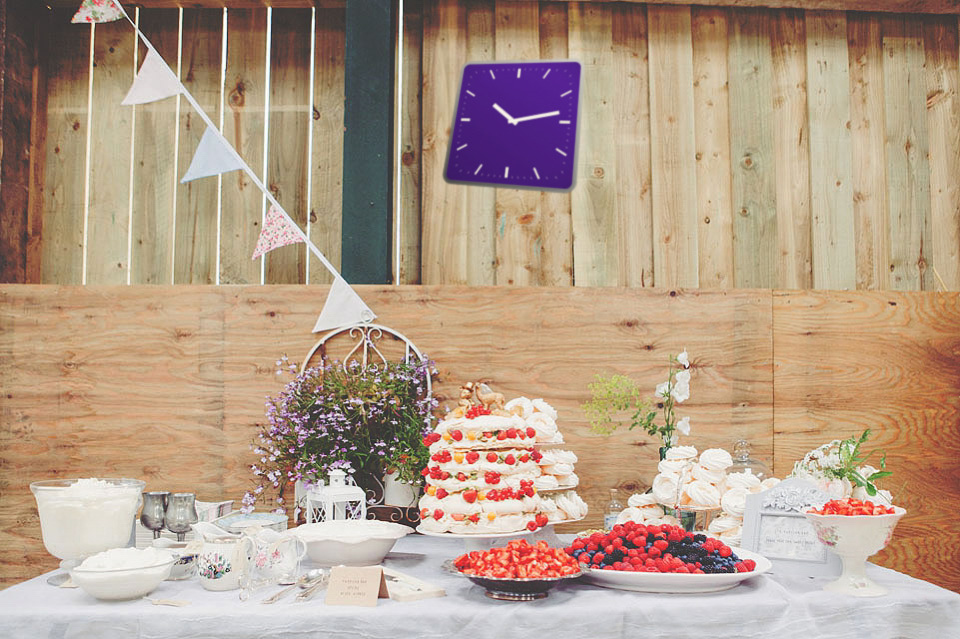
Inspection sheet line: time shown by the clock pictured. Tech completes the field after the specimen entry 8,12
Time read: 10,13
